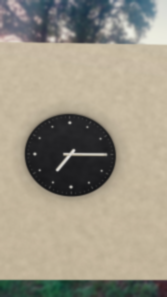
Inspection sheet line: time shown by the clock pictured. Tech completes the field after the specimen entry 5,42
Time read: 7,15
